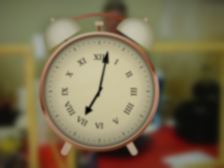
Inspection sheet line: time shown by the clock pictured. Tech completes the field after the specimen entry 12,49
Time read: 7,02
